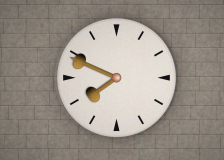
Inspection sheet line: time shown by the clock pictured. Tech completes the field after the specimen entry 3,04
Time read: 7,49
